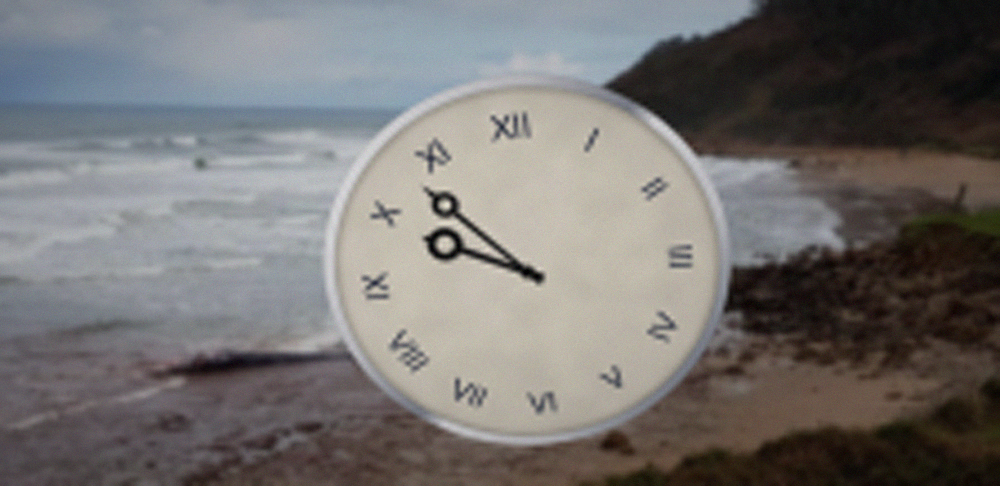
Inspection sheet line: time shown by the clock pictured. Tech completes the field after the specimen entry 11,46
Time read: 9,53
